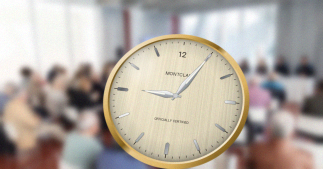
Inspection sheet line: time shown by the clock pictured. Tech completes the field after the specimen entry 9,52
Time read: 9,05
